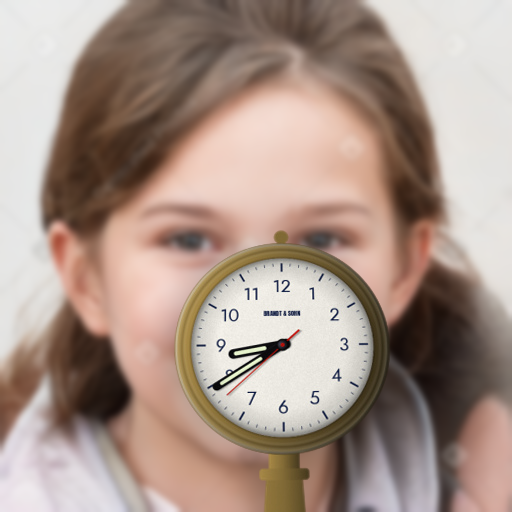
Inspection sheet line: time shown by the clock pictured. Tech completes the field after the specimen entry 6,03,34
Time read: 8,39,38
